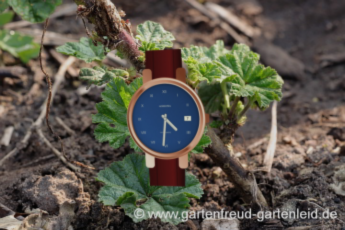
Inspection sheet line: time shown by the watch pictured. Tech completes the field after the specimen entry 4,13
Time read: 4,31
